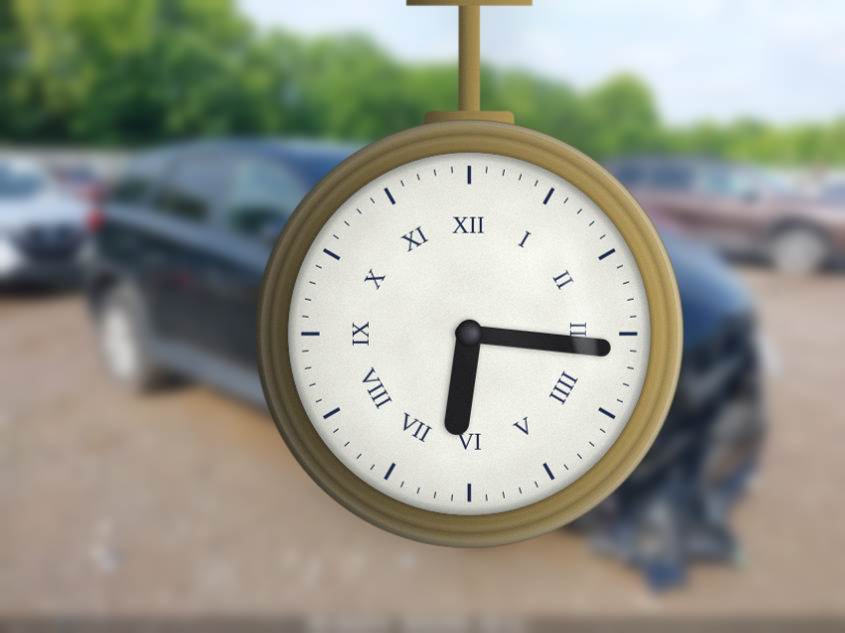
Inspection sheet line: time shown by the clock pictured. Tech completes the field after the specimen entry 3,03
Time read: 6,16
